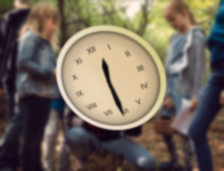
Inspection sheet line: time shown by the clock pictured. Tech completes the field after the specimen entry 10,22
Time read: 12,31
